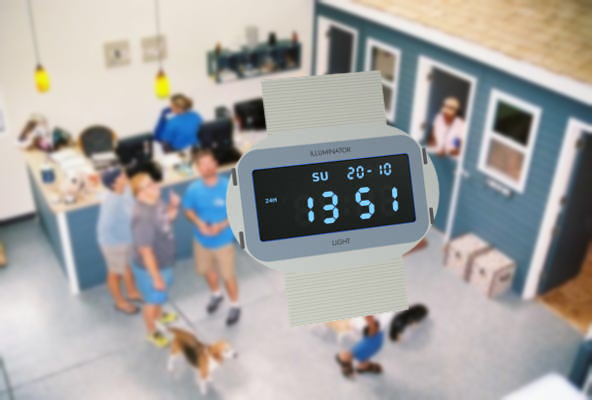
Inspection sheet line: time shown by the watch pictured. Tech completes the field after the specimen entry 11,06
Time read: 13,51
